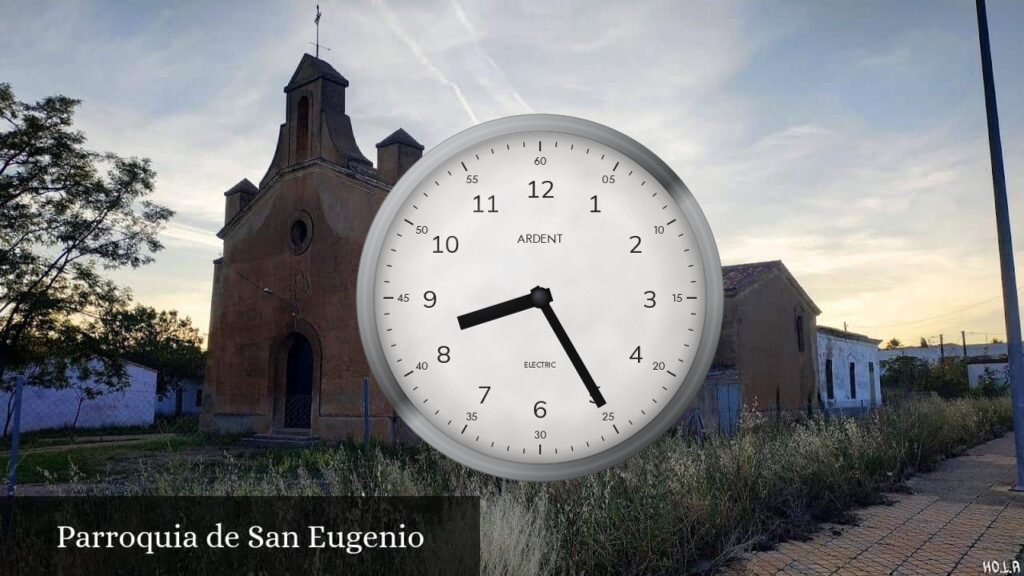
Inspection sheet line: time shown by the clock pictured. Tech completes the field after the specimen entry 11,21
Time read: 8,25
